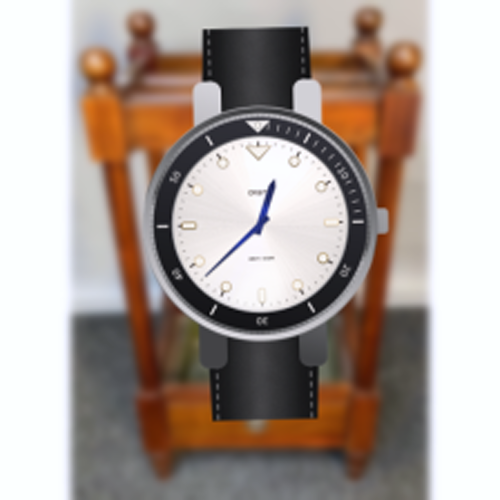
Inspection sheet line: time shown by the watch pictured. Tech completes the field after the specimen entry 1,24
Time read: 12,38
